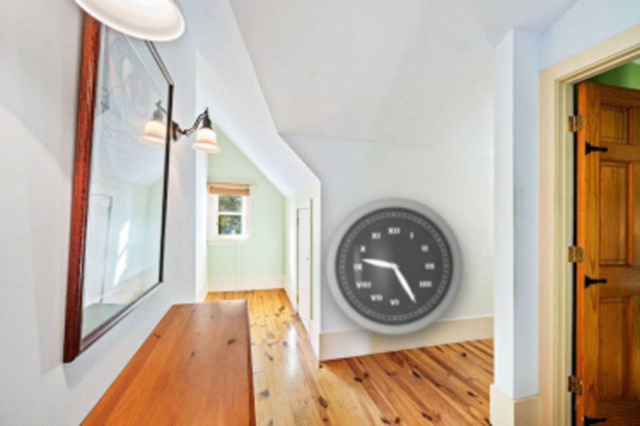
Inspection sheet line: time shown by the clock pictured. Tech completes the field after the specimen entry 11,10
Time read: 9,25
